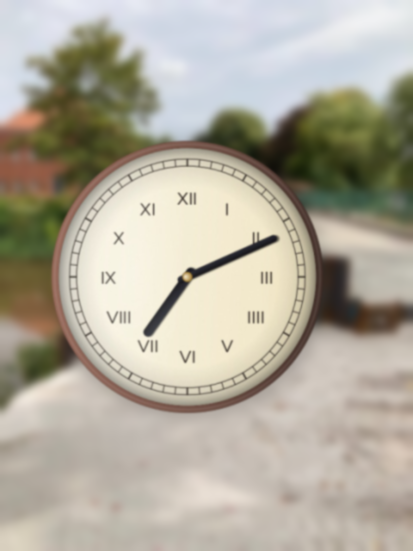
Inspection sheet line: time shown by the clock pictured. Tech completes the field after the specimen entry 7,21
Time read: 7,11
